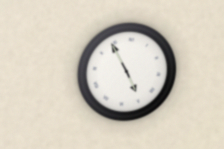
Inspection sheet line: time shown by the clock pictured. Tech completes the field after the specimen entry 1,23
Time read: 4,54
